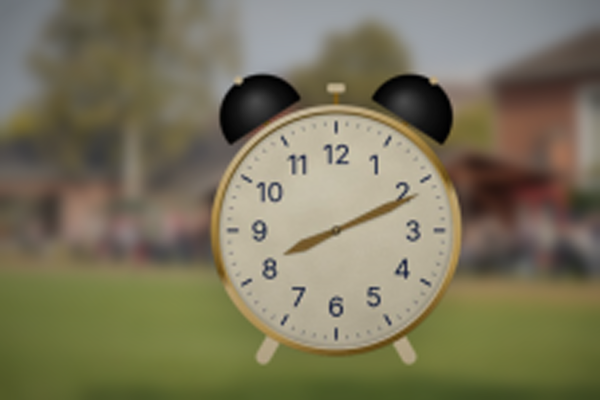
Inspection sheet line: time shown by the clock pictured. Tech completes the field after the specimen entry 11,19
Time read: 8,11
